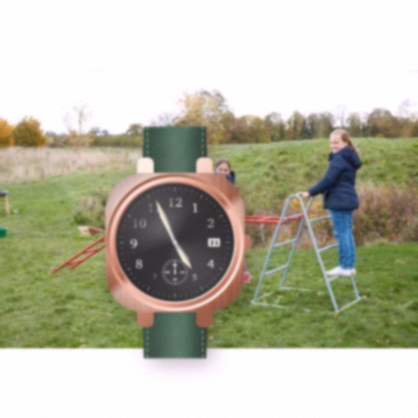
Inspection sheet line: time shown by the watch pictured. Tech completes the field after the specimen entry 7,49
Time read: 4,56
